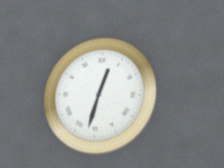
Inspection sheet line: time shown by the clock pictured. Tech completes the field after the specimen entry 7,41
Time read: 12,32
